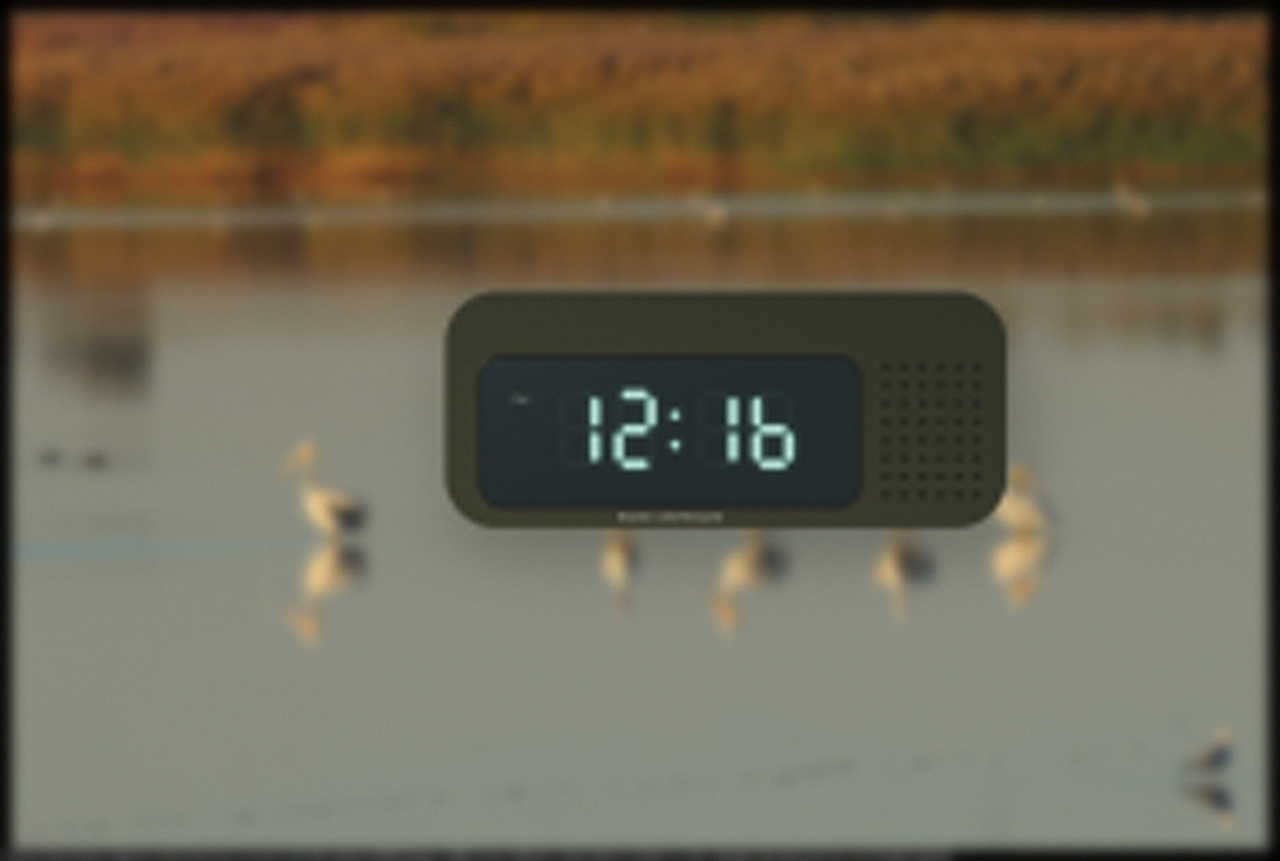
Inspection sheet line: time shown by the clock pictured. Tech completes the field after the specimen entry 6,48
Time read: 12,16
